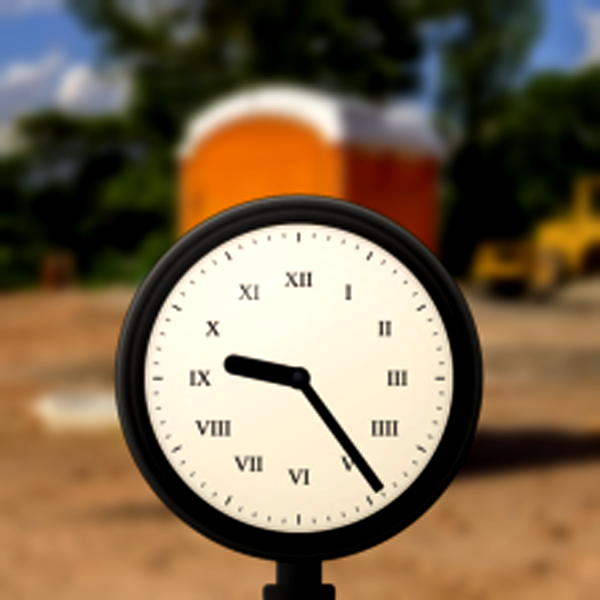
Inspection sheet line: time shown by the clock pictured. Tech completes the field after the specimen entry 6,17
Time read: 9,24
